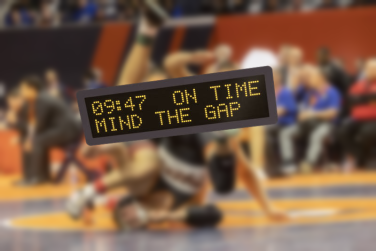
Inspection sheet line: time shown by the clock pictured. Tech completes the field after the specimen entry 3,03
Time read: 9,47
